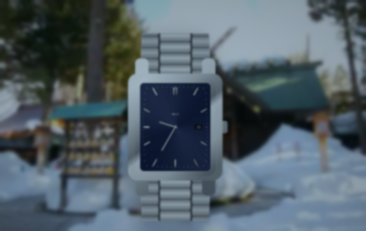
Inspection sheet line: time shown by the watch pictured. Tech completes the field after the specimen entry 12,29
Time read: 9,35
